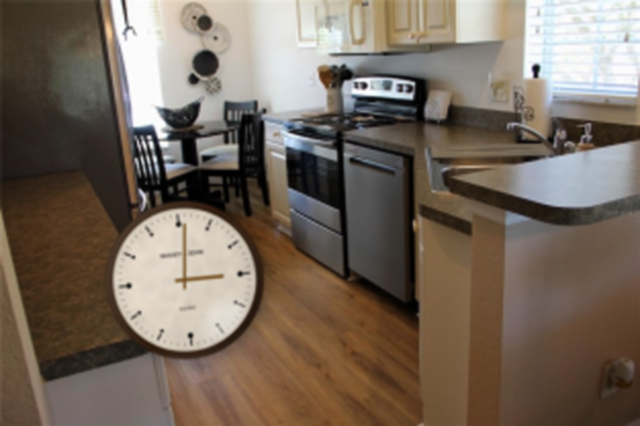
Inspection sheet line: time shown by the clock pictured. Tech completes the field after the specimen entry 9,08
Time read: 3,01
